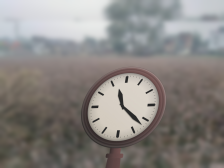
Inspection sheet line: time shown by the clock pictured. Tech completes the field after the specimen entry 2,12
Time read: 11,22
